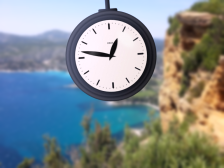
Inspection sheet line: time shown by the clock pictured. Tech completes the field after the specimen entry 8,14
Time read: 12,47
